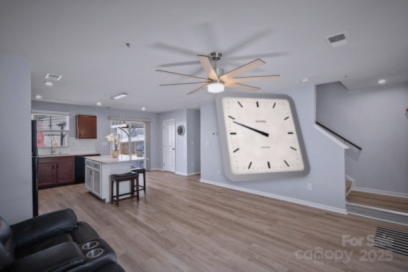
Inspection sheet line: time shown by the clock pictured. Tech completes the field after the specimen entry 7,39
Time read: 9,49
